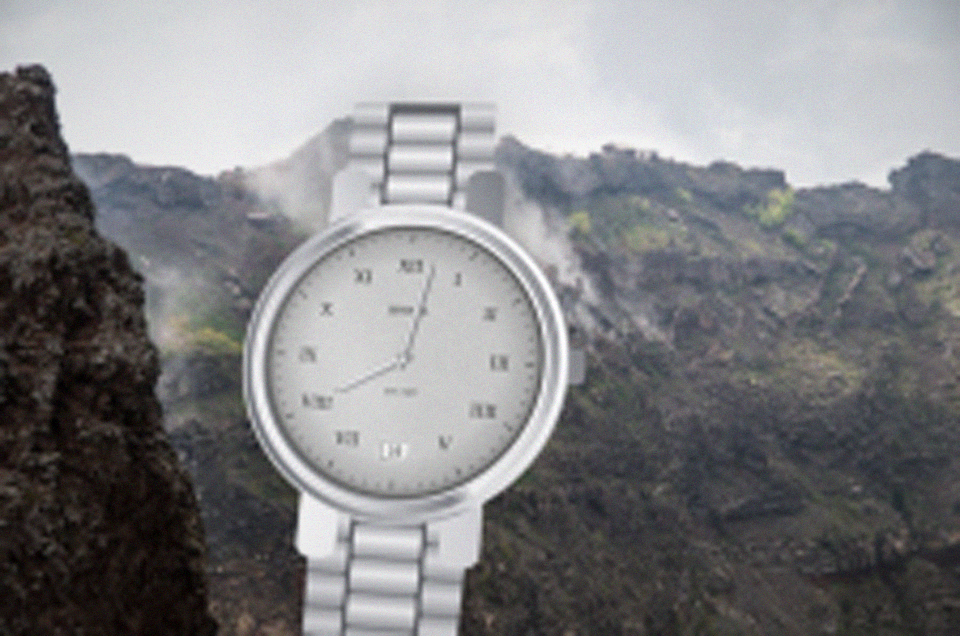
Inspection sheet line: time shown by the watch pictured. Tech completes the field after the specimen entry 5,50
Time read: 8,02
